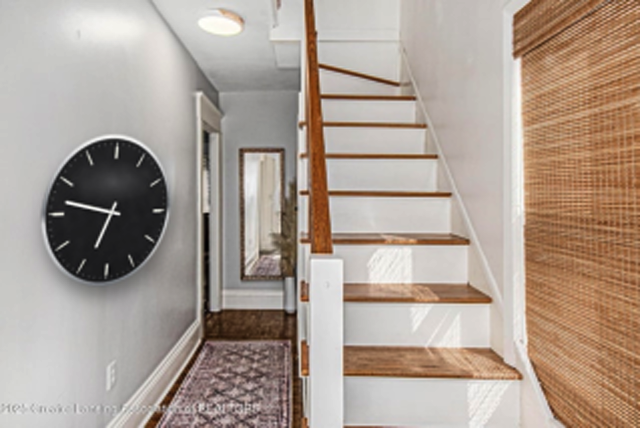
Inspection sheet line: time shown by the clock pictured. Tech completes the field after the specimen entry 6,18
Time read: 6,47
